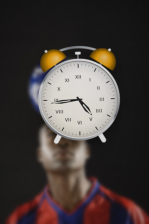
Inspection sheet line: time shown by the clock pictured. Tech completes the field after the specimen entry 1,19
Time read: 4,44
